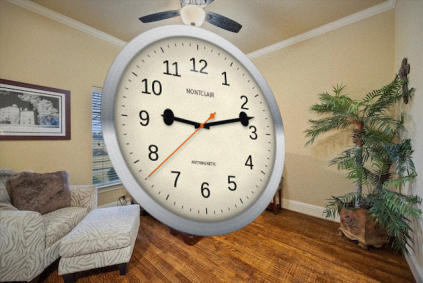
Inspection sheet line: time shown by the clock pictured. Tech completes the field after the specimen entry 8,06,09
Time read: 9,12,38
